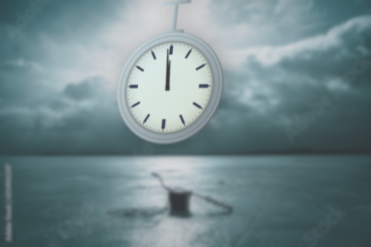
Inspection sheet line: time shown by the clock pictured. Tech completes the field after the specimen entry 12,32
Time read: 11,59
